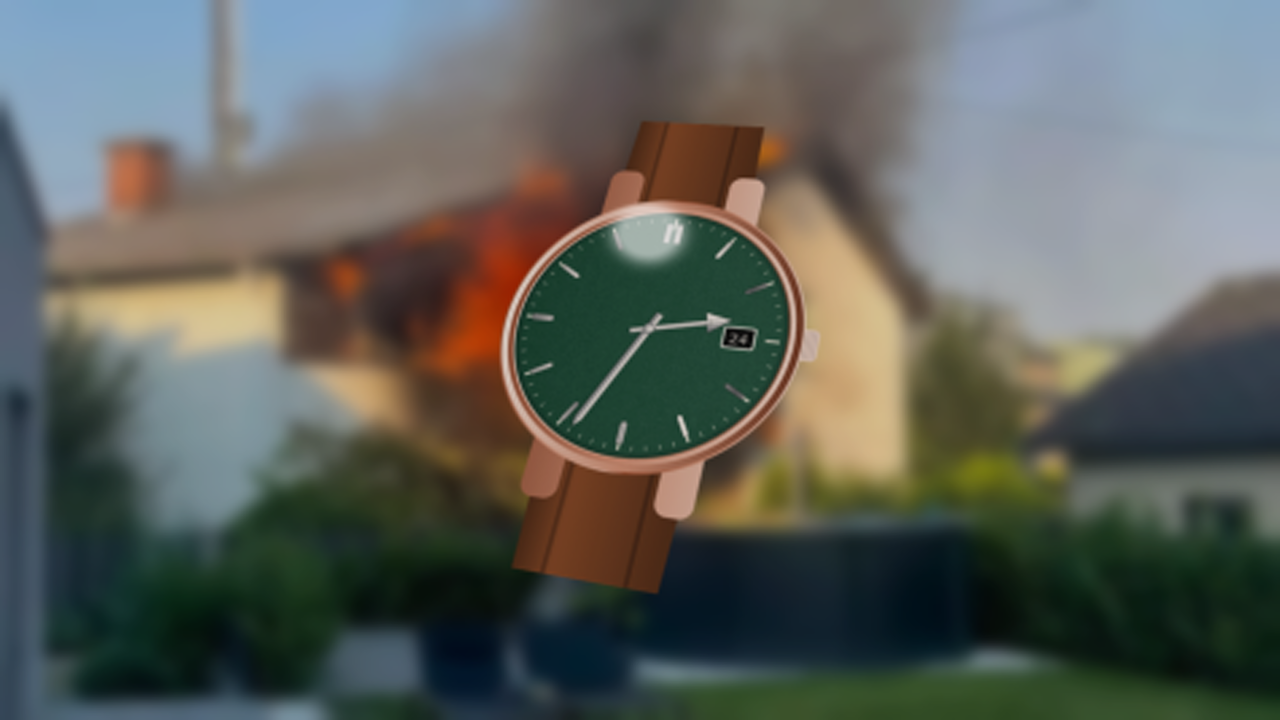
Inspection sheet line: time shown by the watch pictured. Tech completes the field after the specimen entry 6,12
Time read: 2,34
